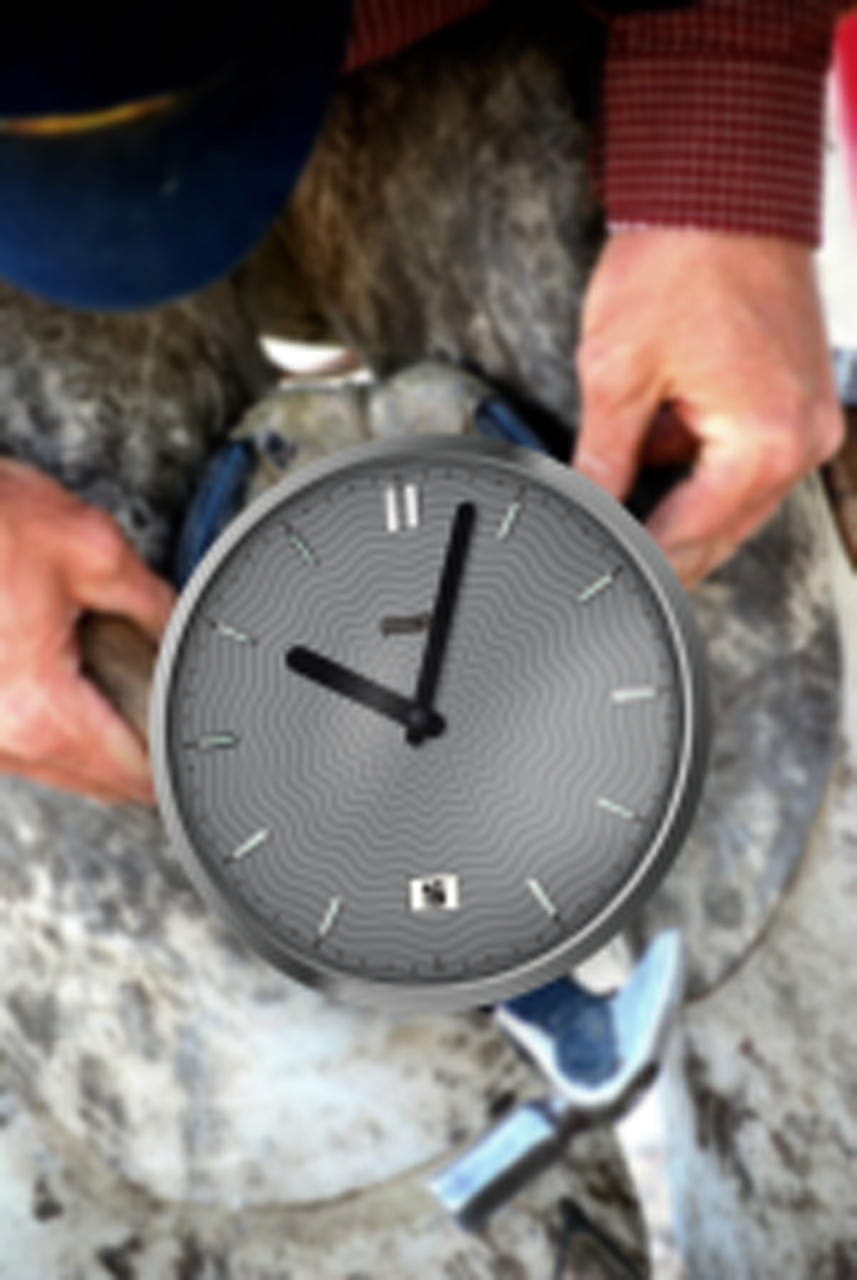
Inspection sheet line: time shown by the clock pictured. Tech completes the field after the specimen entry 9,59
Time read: 10,03
